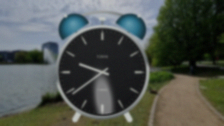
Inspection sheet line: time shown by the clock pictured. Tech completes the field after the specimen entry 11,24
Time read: 9,39
